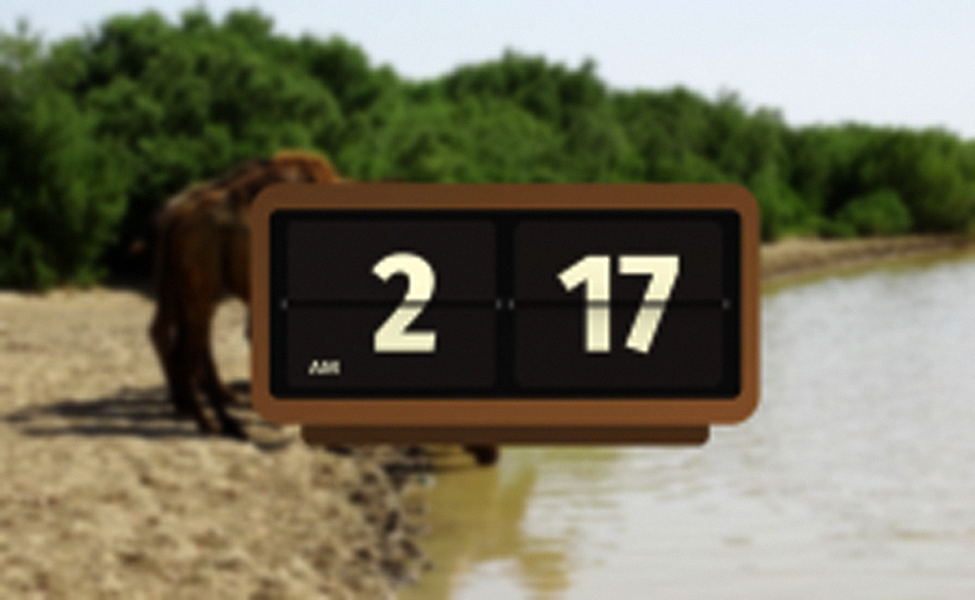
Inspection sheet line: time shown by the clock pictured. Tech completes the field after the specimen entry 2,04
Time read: 2,17
